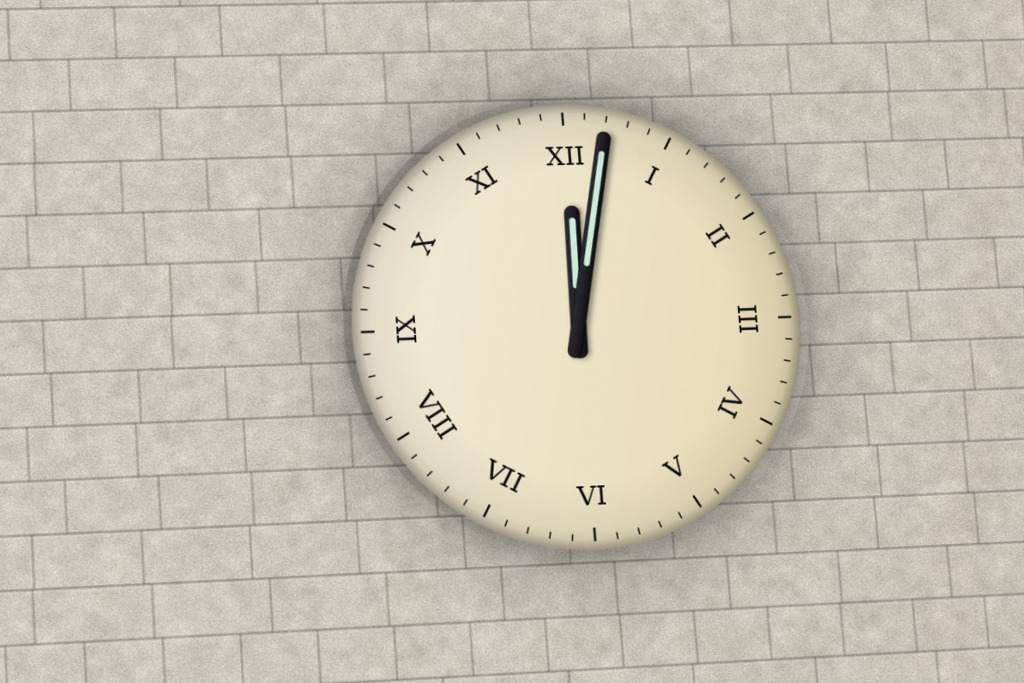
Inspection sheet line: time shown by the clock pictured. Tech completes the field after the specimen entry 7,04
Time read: 12,02
